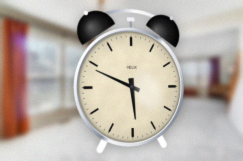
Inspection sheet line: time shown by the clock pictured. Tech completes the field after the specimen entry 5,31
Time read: 5,49
